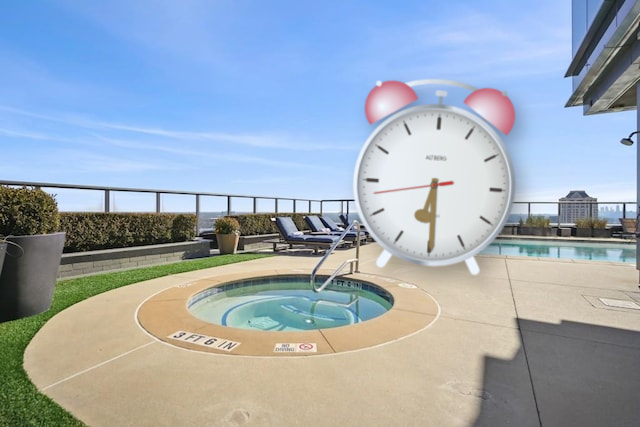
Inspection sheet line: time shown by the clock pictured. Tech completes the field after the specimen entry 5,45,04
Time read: 6,29,43
